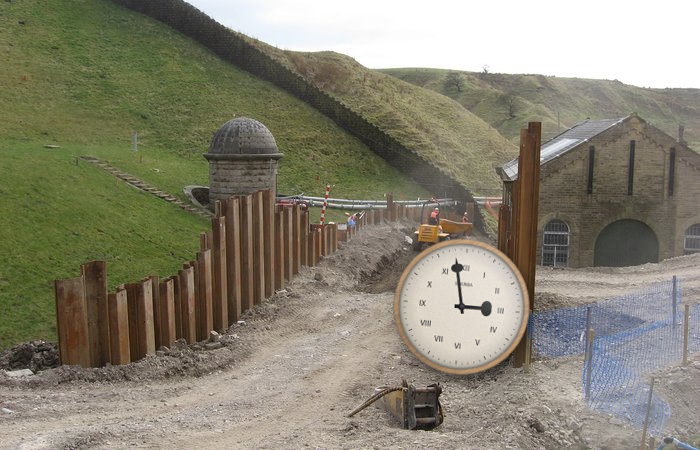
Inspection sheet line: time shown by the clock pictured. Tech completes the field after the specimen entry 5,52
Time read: 2,58
